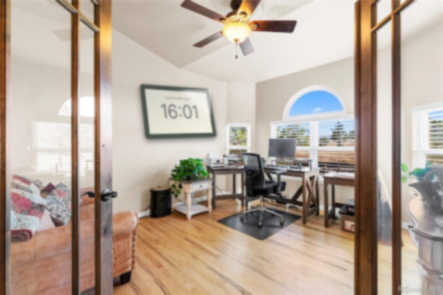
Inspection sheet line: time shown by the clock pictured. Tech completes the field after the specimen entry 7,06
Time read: 16,01
